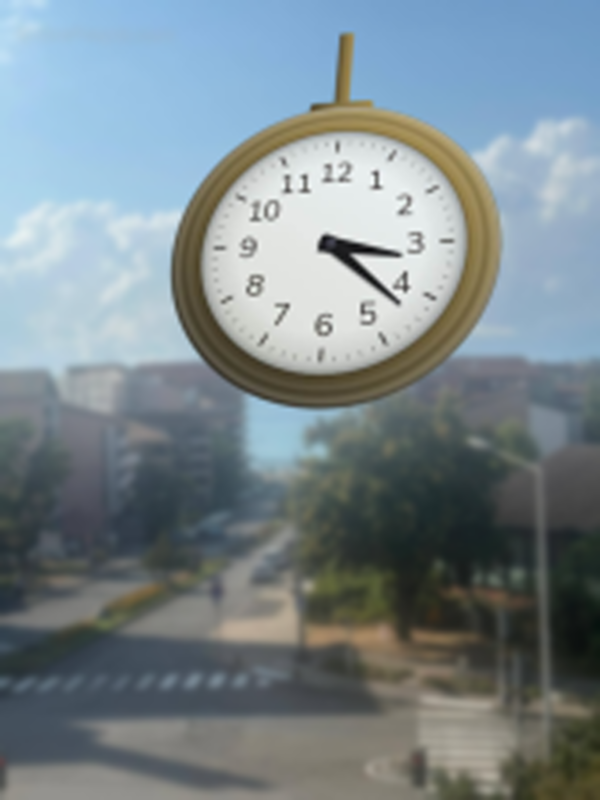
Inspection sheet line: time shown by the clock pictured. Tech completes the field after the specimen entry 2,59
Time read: 3,22
